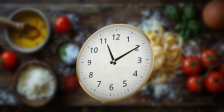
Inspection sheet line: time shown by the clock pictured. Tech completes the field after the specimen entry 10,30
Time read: 11,10
